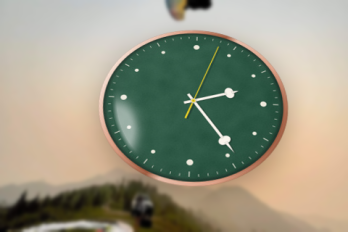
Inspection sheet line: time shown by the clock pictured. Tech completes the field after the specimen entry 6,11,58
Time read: 2,24,03
